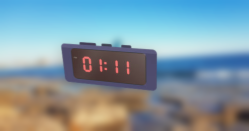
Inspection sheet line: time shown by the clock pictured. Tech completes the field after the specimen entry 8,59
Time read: 1,11
